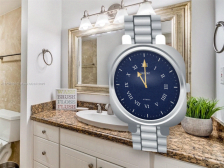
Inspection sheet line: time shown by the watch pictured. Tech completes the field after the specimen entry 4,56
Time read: 11,00
